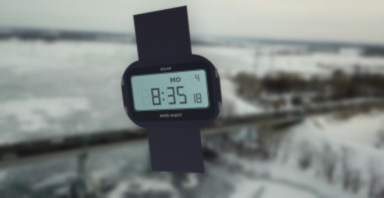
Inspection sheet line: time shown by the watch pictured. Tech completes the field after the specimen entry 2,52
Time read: 8,35
